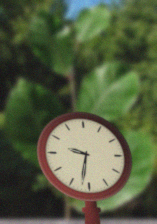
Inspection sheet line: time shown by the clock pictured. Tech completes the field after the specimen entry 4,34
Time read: 9,32
